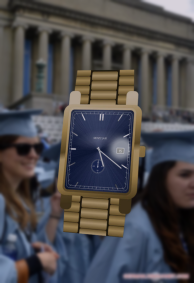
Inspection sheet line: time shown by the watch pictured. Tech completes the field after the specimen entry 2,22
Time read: 5,21
